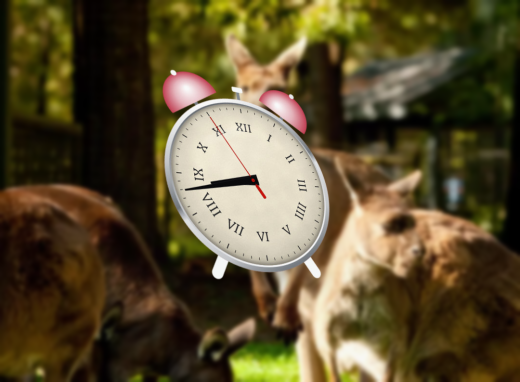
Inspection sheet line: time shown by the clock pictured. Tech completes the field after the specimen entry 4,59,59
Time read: 8,42,55
